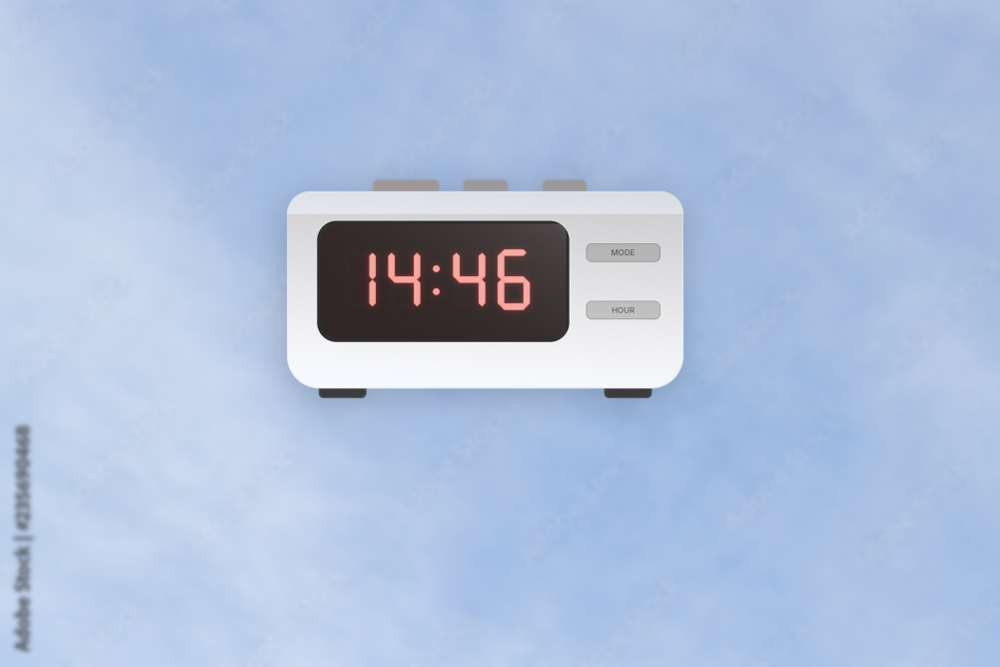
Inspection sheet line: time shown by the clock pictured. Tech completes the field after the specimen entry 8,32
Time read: 14,46
